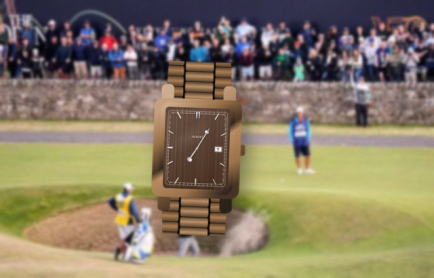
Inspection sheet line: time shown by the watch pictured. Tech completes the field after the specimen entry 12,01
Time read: 7,05
